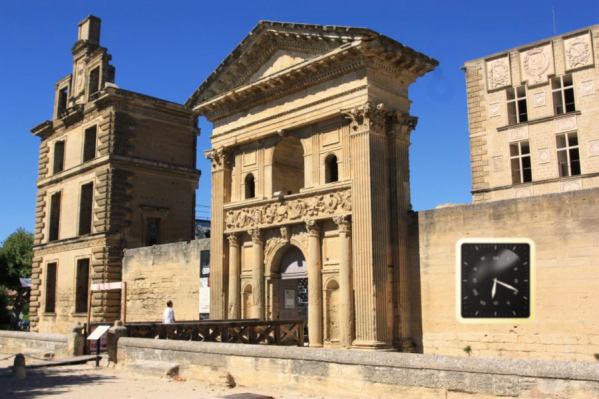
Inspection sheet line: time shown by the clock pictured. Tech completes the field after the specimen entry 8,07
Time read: 6,19
